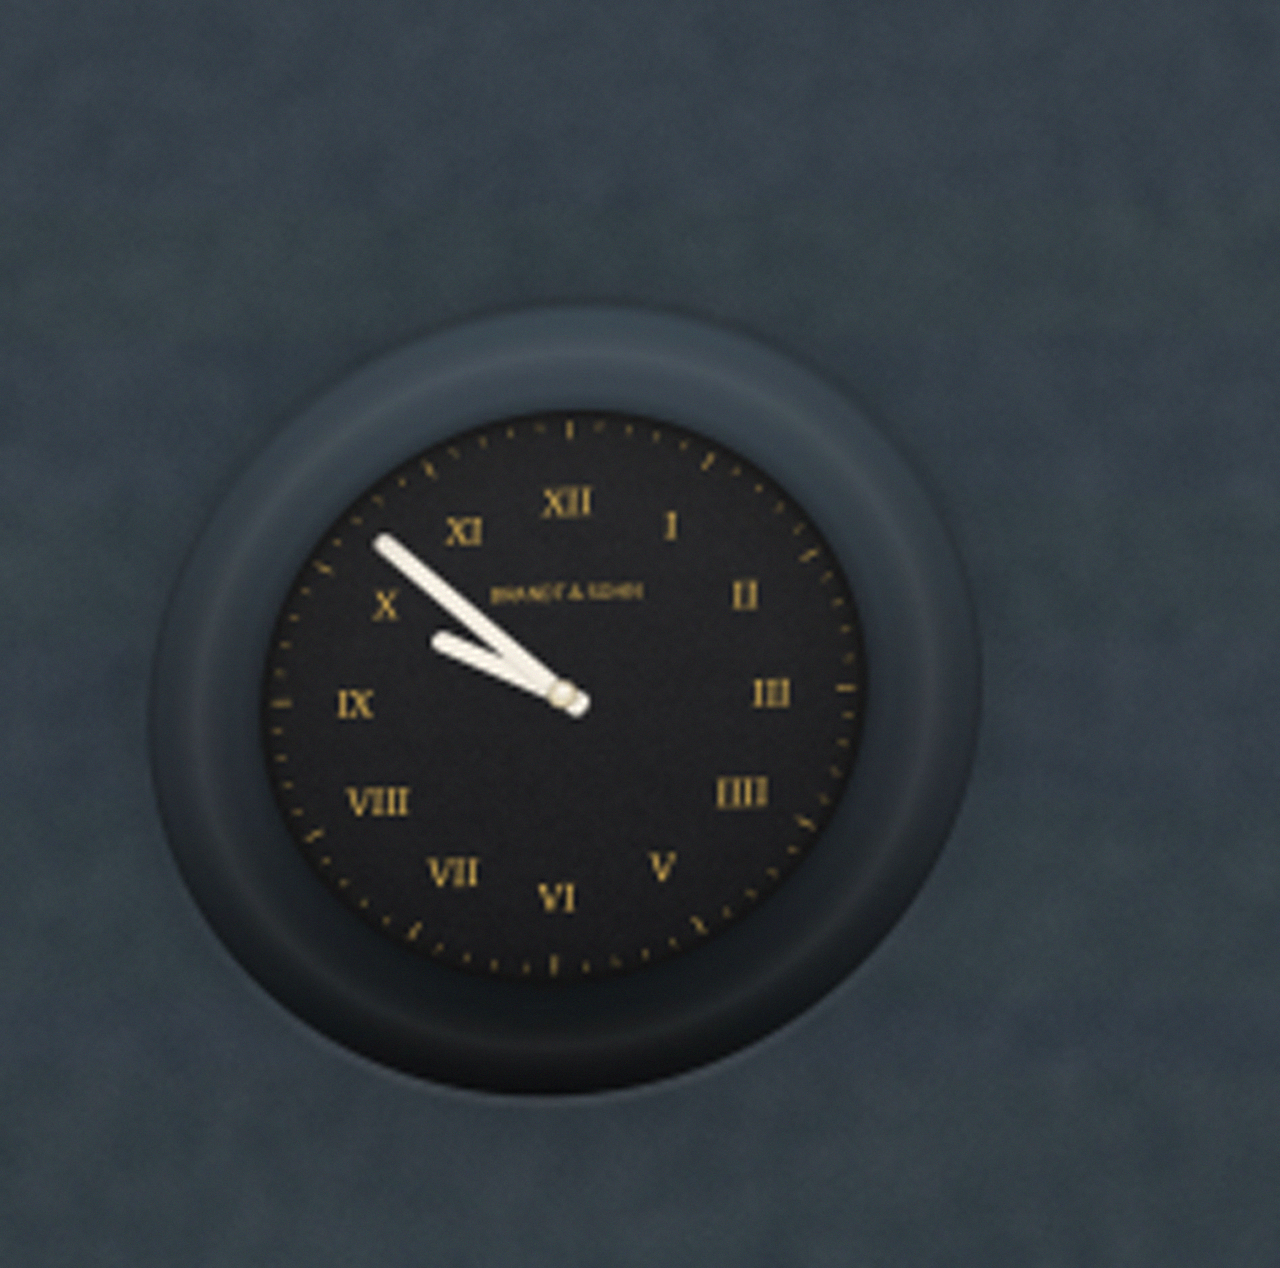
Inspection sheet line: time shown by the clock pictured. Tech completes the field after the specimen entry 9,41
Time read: 9,52
